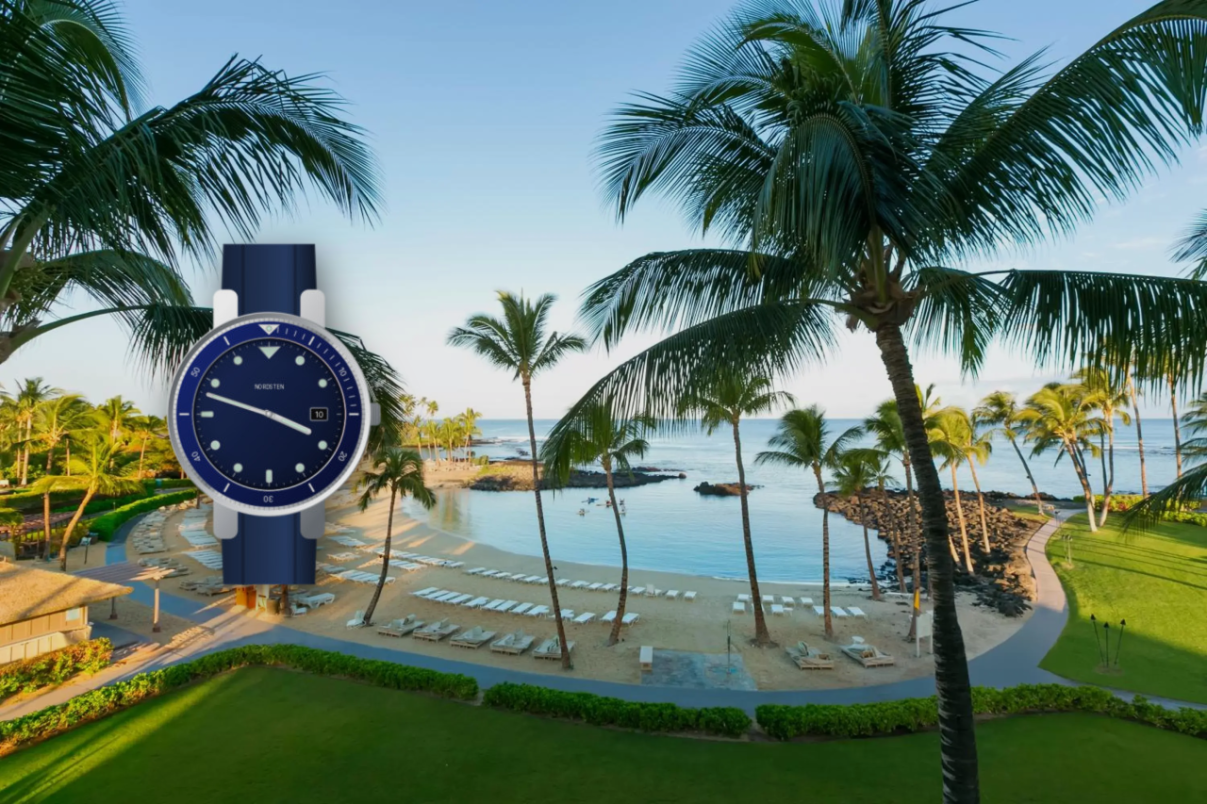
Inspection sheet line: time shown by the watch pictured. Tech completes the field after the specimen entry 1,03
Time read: 3,48
